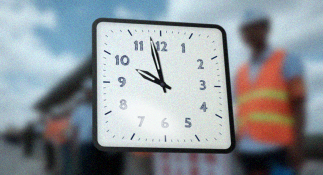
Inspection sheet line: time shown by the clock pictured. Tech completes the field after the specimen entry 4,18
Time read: 9,58
